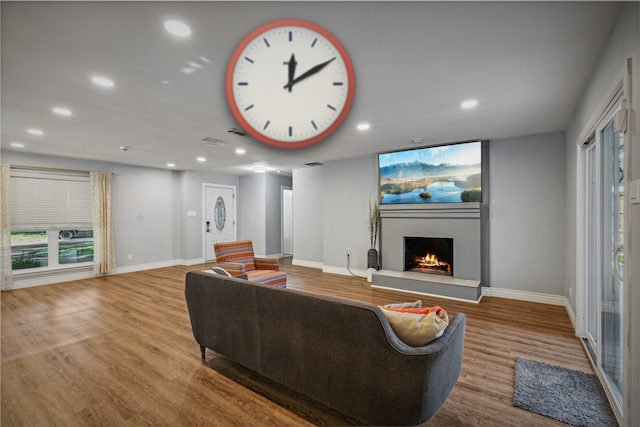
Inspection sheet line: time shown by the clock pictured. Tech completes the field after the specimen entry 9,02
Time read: 12,10
